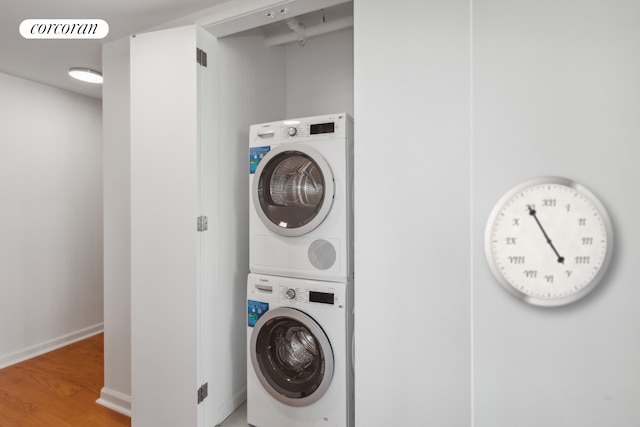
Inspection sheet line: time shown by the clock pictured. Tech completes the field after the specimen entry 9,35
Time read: 4,55
